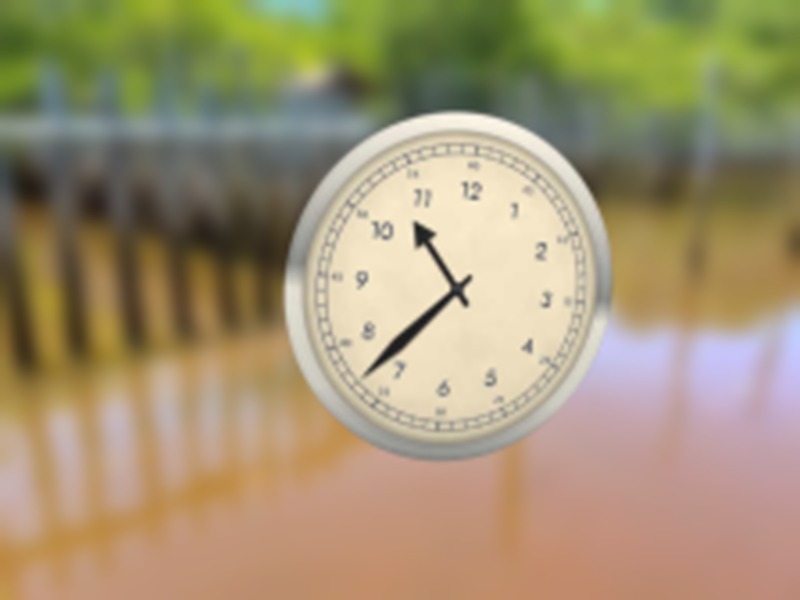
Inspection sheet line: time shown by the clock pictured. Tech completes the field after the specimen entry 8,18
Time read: 10,37
